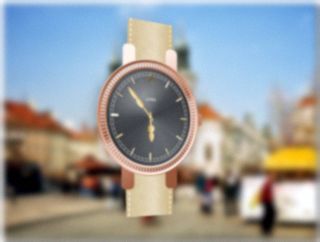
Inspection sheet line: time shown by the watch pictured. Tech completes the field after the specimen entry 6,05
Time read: 5,53
